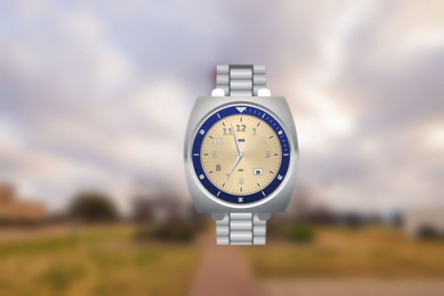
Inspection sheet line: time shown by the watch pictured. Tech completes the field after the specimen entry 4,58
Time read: 6,57
